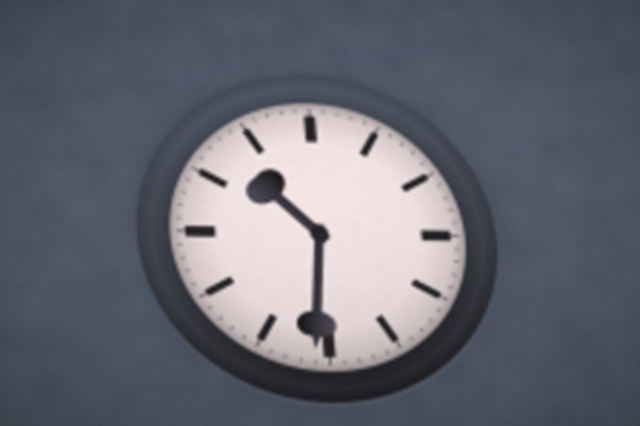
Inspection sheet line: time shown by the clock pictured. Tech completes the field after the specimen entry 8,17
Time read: 10,31
